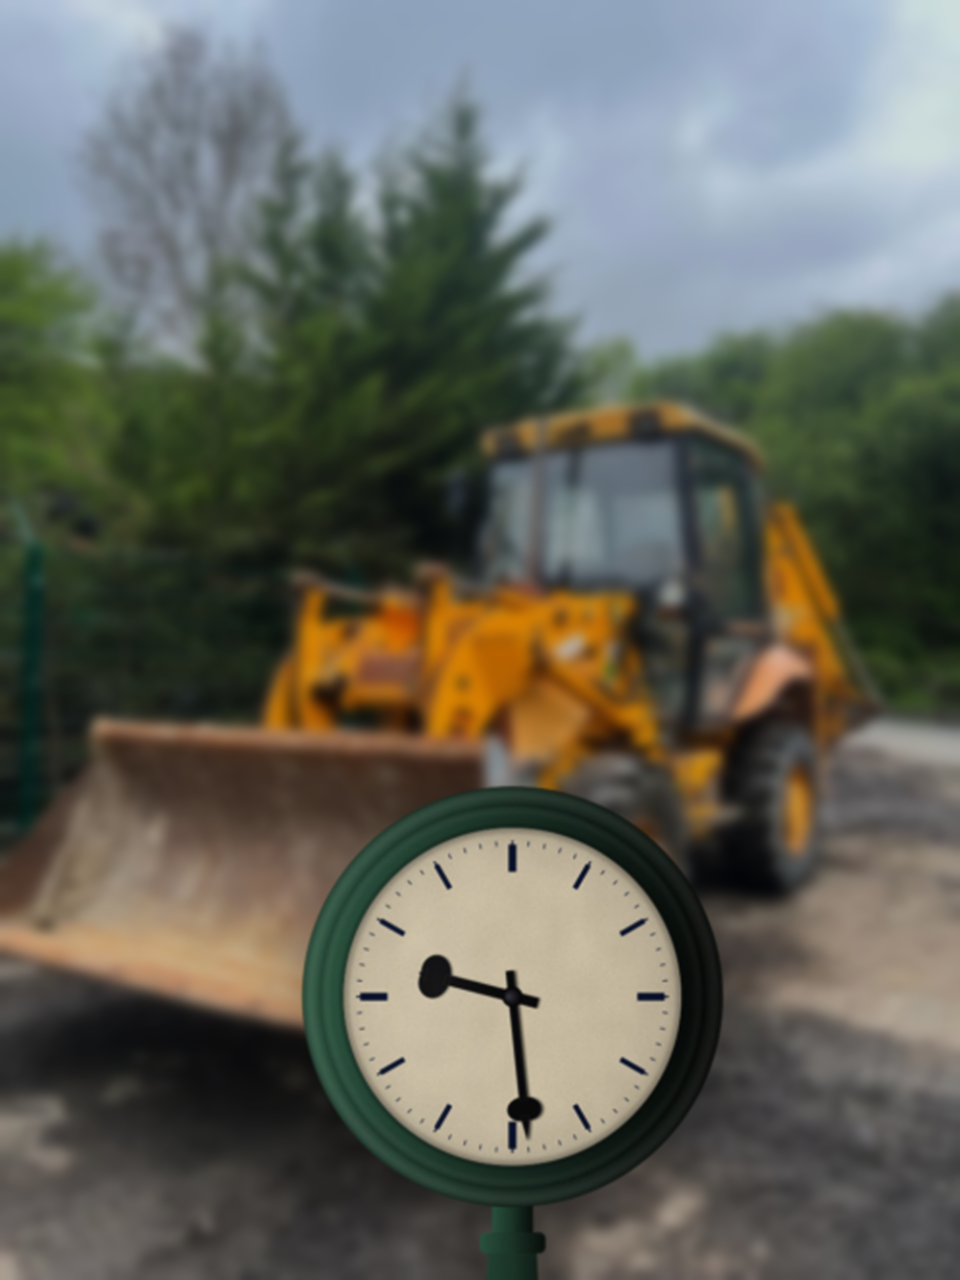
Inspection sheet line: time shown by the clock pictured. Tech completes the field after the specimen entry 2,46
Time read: 9,29
